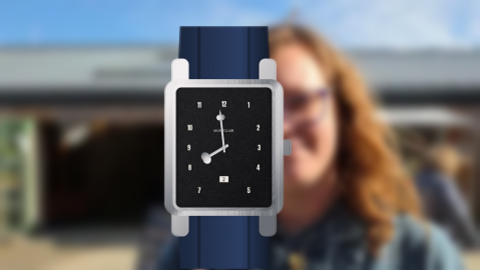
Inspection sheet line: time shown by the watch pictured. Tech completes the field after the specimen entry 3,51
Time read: 7,59
